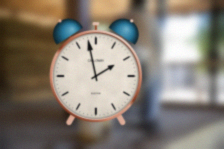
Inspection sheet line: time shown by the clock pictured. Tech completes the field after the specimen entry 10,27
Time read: 1,58
